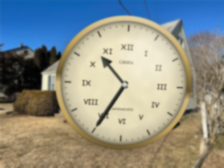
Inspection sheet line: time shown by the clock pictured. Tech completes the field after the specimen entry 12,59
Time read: 10,35
